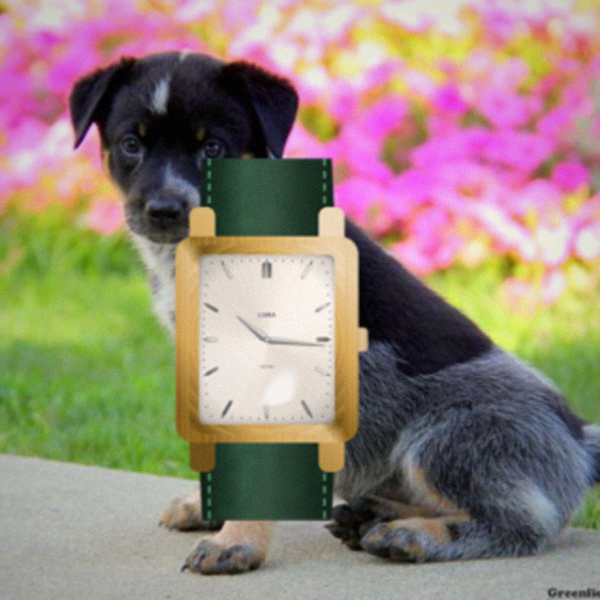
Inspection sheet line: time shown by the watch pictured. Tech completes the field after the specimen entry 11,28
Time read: 10,16
